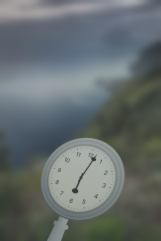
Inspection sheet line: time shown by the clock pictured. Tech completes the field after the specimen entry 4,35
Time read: 6,02
